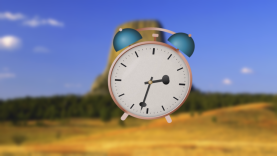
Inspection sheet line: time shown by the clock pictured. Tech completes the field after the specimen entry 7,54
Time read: 2,32
